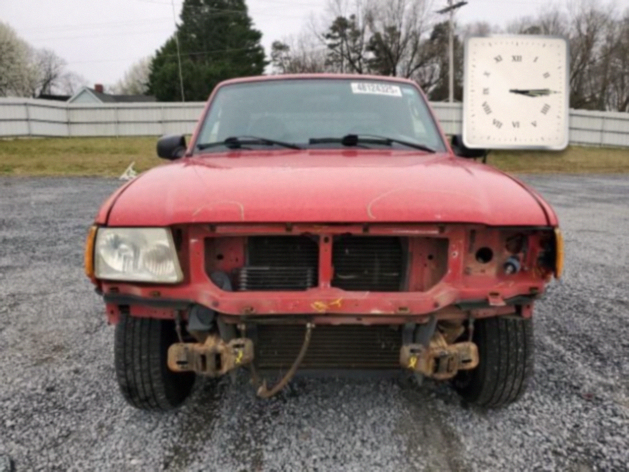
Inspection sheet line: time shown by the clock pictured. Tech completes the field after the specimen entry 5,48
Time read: 3,15
